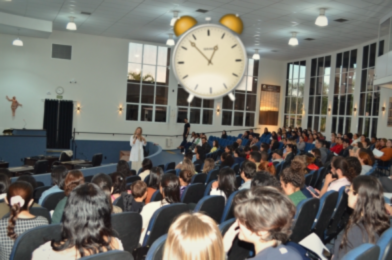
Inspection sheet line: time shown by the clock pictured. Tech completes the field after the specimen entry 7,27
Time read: 12,53
